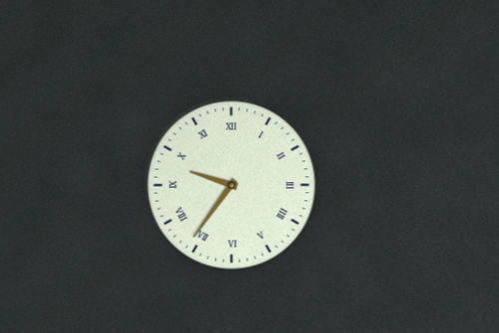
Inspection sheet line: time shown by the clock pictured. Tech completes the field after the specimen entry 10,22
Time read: 9,36
